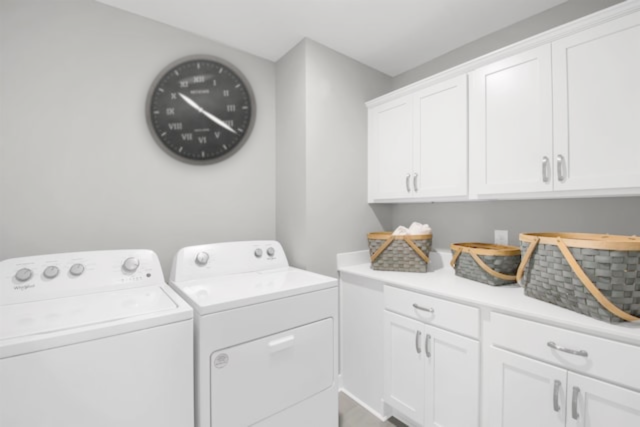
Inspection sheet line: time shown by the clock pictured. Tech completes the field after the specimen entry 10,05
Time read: 10,21
